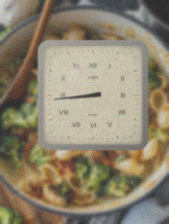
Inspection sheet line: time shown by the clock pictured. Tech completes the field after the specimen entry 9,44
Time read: 8,44
